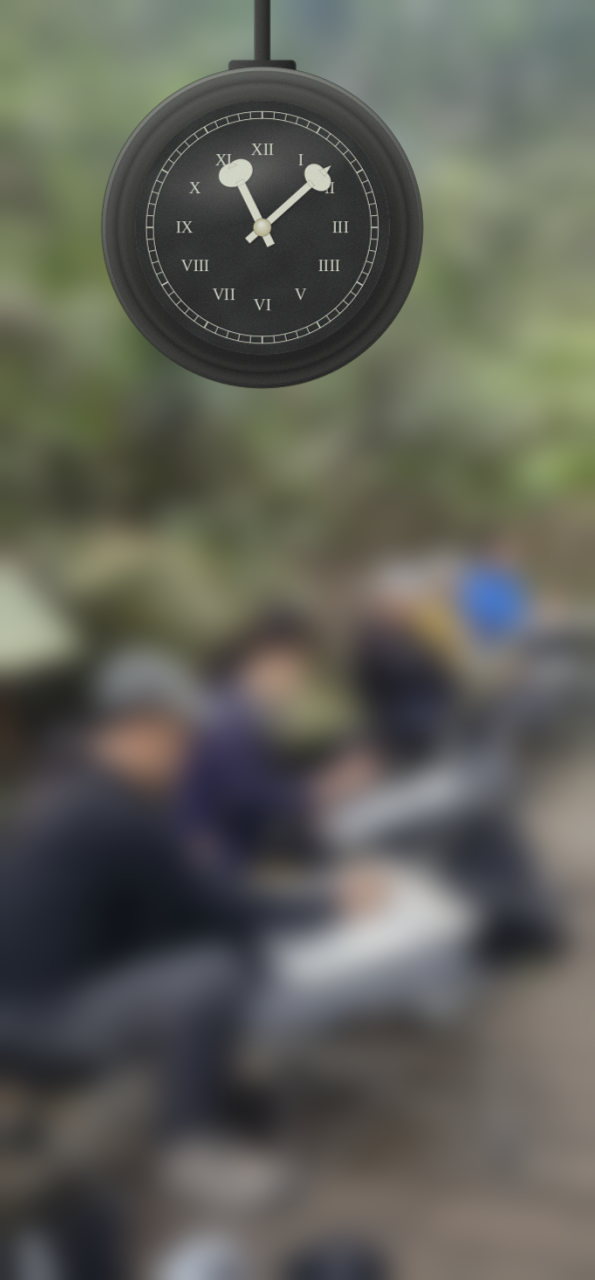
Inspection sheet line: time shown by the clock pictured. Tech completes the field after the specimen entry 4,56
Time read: 11,08
